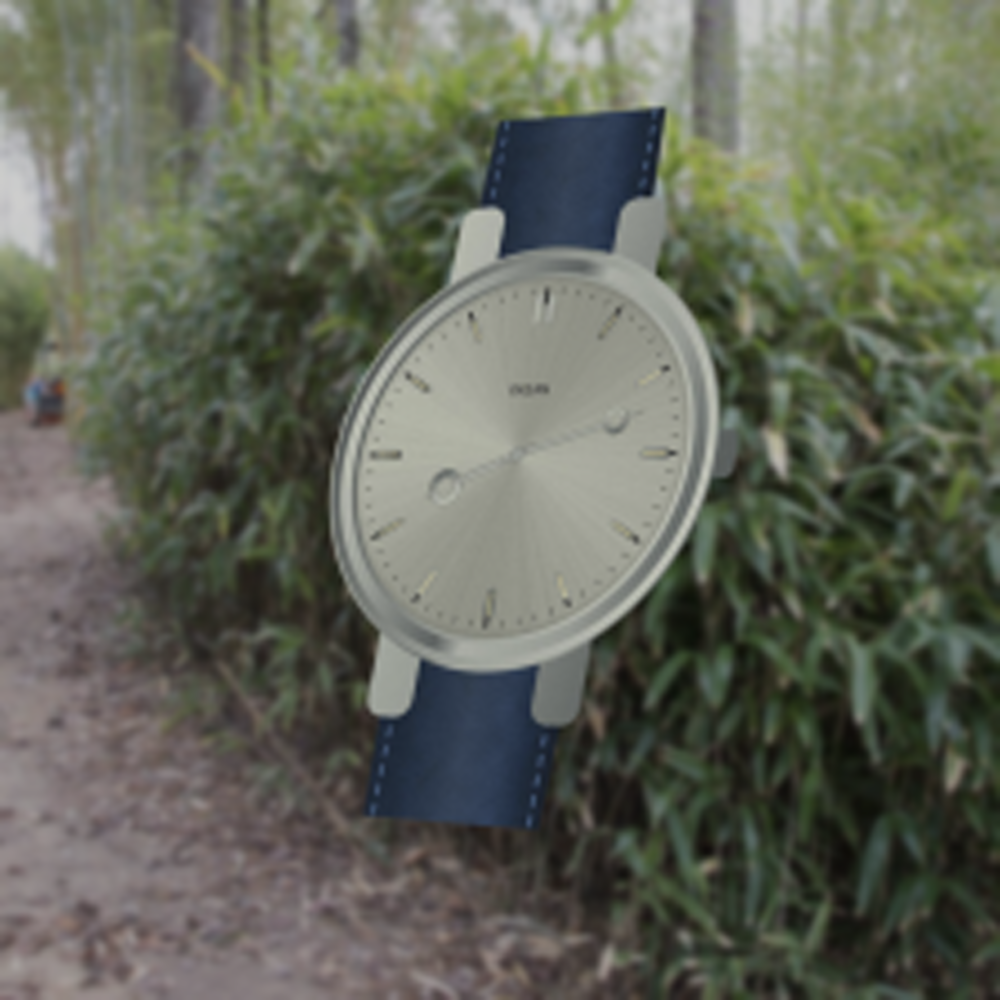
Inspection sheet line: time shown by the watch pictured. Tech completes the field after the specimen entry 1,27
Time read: 8,12
